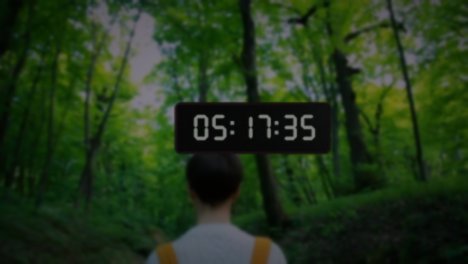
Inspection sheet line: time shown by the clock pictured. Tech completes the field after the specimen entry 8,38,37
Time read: 5,17,35
